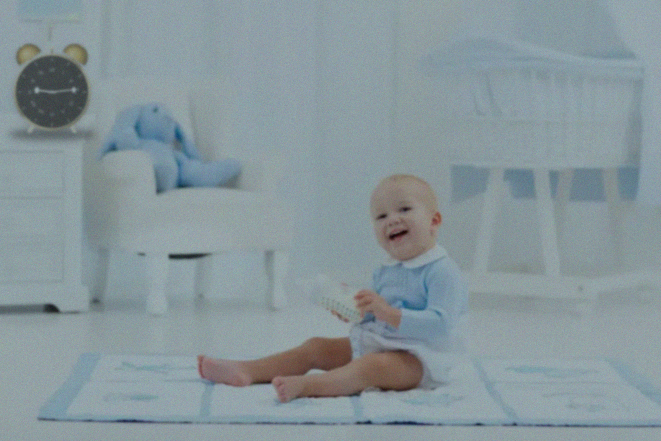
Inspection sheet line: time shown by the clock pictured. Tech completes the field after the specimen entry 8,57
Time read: 9,14
